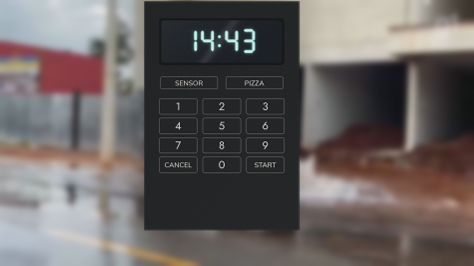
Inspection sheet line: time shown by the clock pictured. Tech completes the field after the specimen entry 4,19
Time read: 14,43
